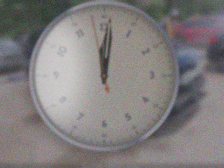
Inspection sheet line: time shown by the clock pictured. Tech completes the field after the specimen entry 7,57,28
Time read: 12,00,58
